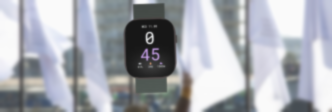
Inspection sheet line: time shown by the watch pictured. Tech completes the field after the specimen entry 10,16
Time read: 0,45
